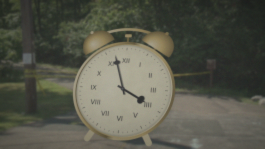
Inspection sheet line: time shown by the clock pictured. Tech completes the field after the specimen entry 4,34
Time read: 3,57
